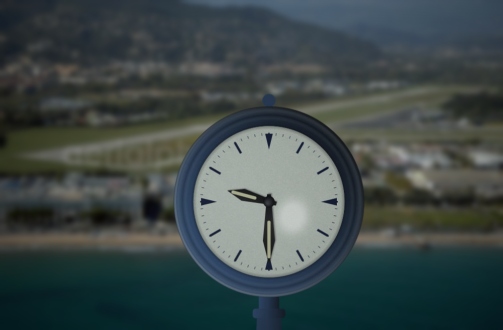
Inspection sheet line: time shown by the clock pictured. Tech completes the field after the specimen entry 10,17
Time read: 9,30
